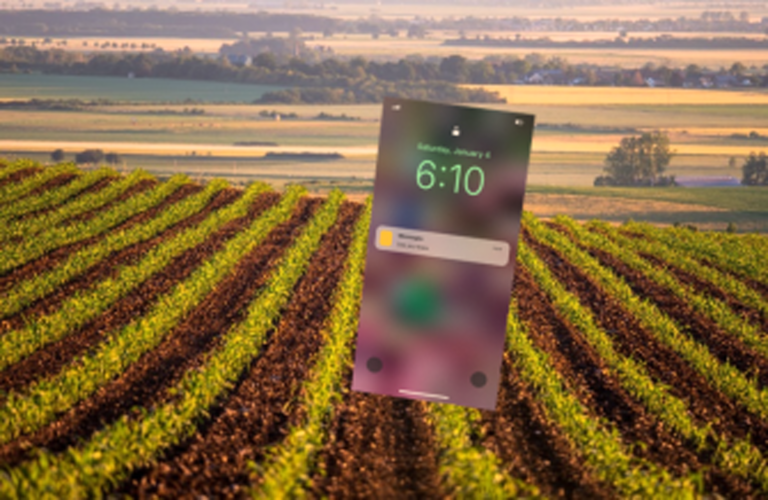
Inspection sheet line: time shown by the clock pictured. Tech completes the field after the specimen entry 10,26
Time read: 6,10
